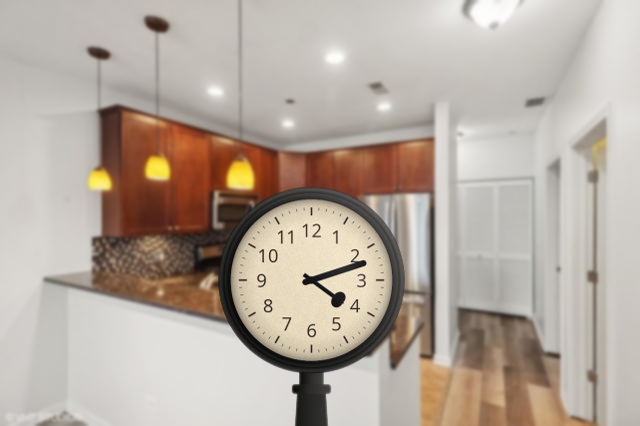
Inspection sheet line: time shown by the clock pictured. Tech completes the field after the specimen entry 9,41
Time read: 4,12
